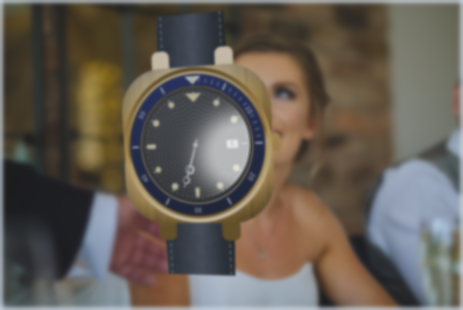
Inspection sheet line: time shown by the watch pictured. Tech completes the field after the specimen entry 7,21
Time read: 6,33
